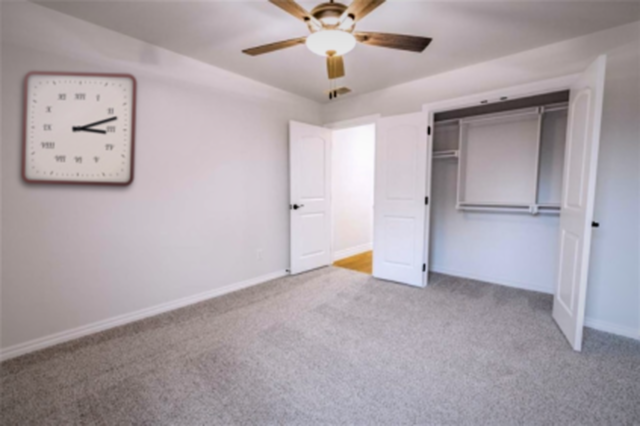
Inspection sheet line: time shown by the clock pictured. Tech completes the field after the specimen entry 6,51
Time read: 3,12
